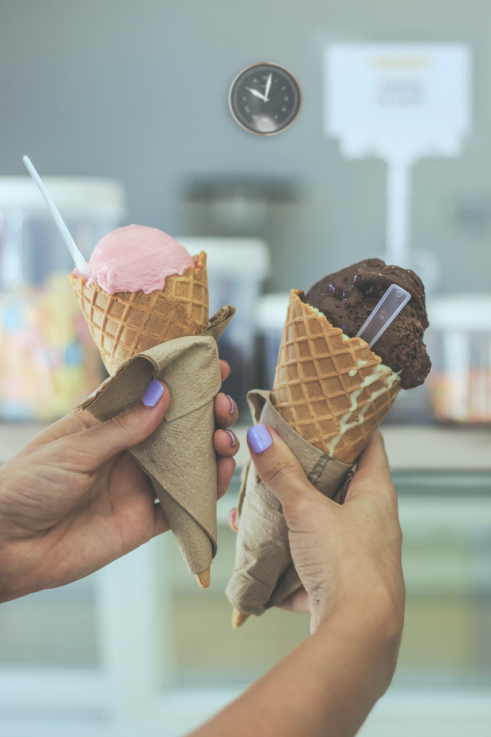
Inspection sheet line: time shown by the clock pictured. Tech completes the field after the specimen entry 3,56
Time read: 10,02
